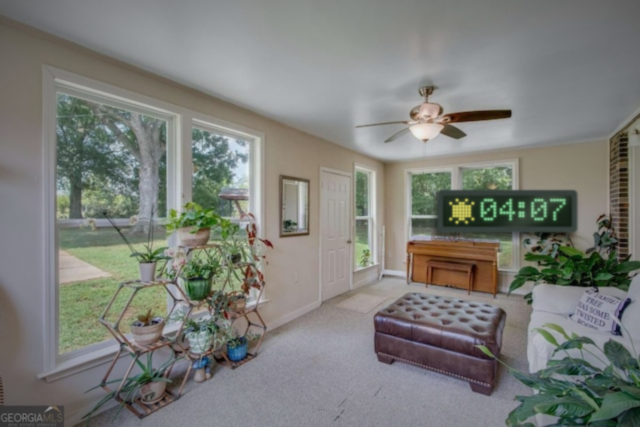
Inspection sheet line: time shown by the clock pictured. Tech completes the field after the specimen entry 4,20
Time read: 4,07
